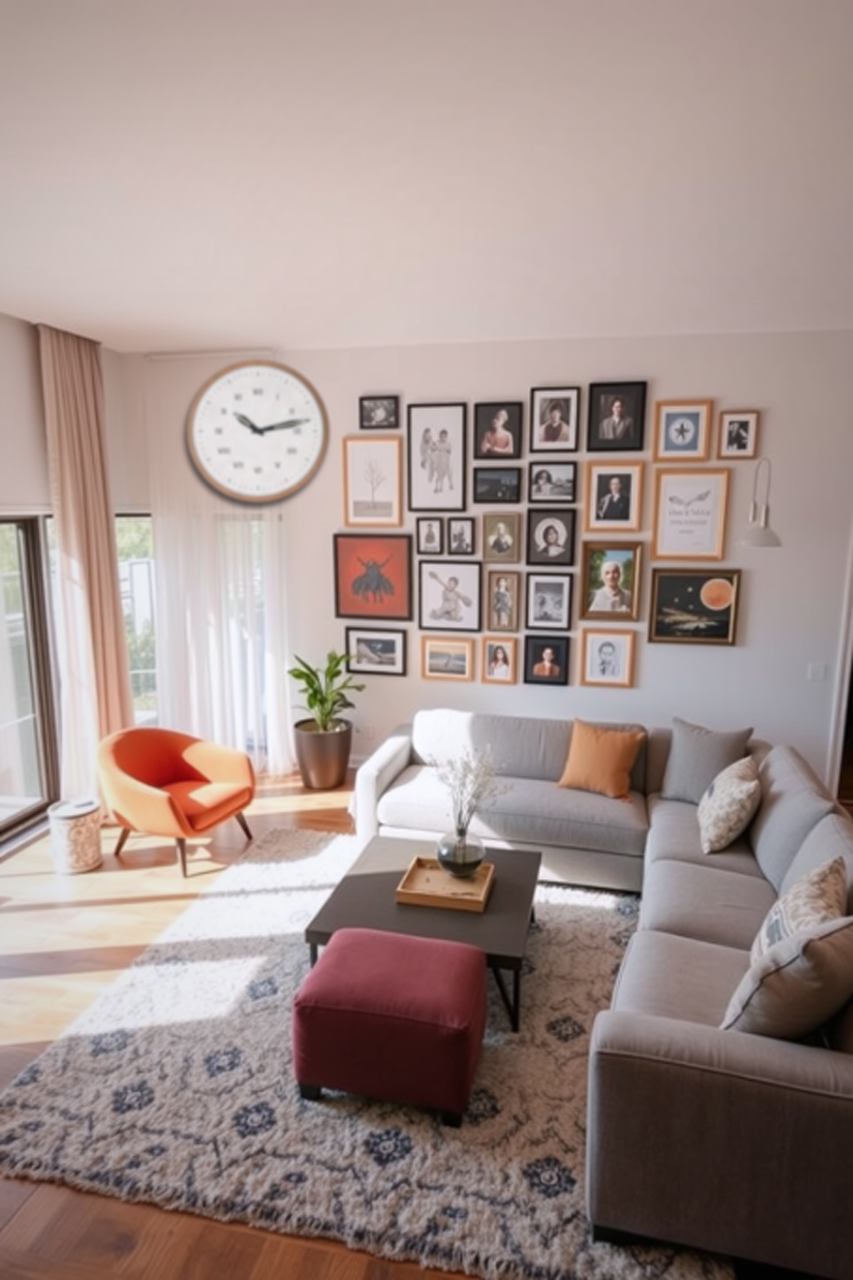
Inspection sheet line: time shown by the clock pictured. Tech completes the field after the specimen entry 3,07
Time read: 10,13
